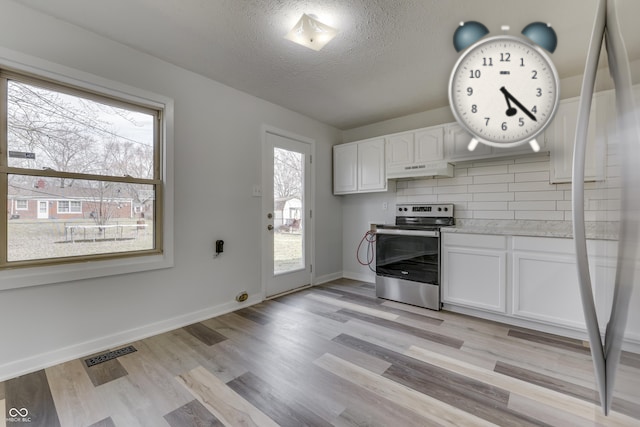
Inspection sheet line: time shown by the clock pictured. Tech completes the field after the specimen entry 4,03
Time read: 5,22
